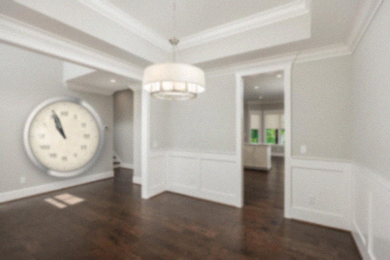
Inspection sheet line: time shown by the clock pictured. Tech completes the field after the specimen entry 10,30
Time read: 10,56
